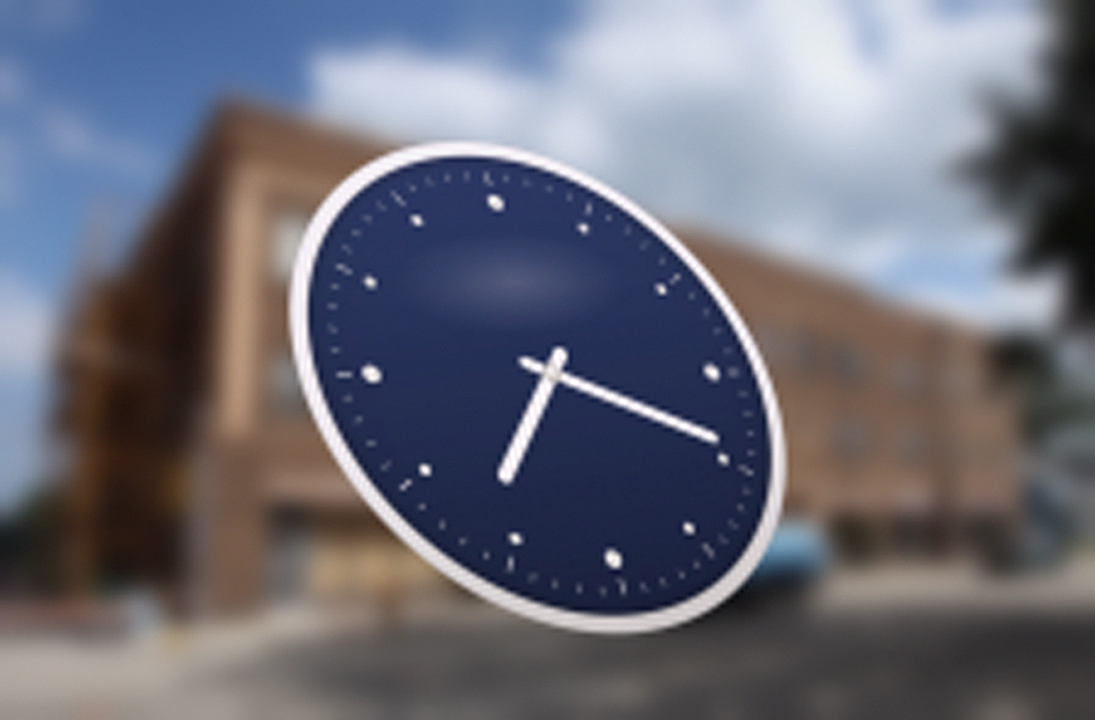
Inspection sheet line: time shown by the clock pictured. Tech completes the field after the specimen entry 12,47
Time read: 7,19
